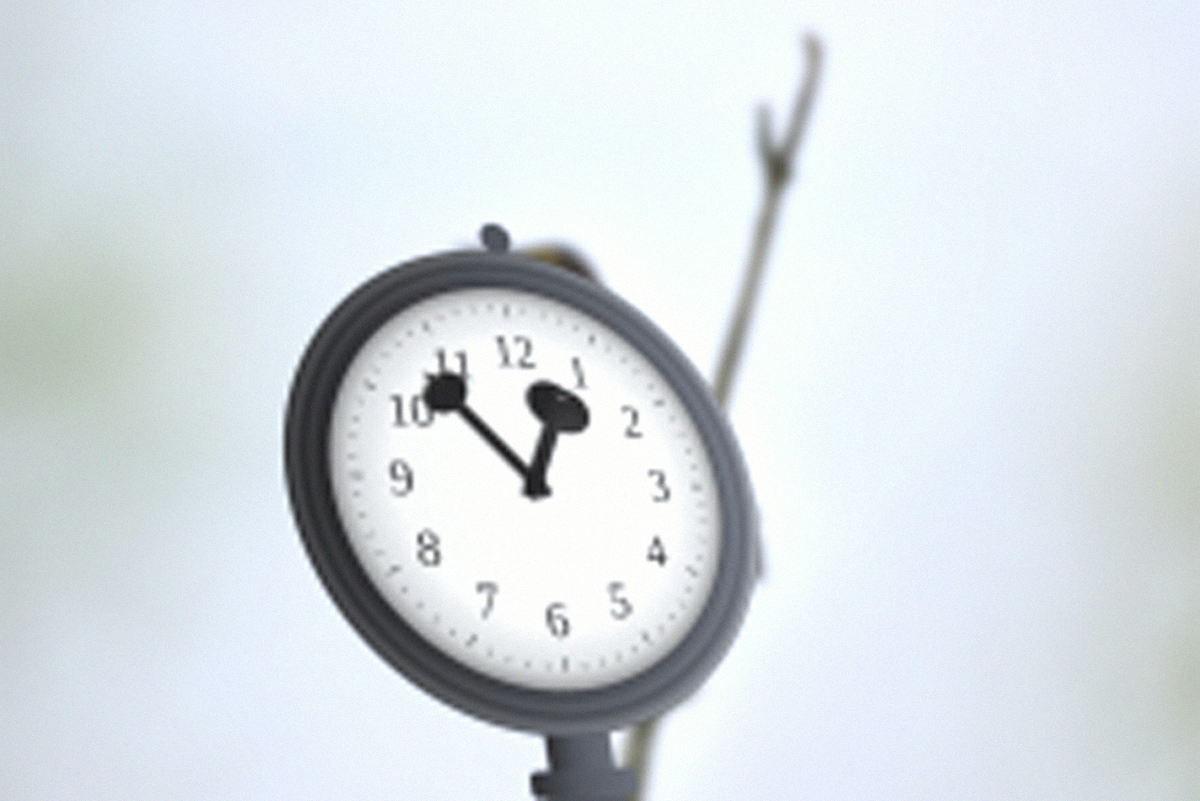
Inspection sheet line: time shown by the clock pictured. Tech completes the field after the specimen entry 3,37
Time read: 12,53
